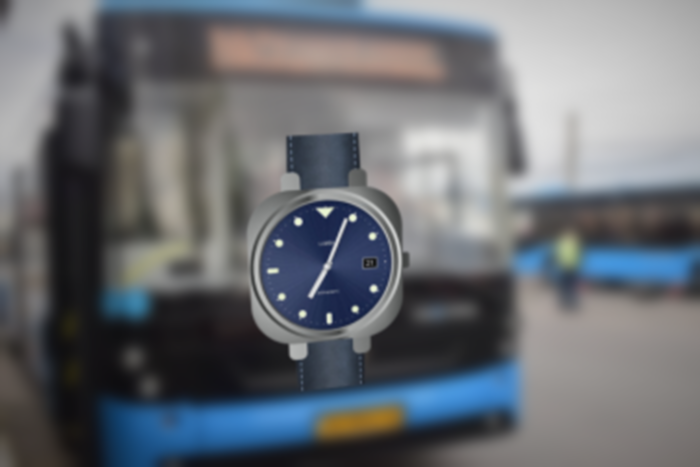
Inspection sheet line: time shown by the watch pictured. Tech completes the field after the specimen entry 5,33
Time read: 7,04
